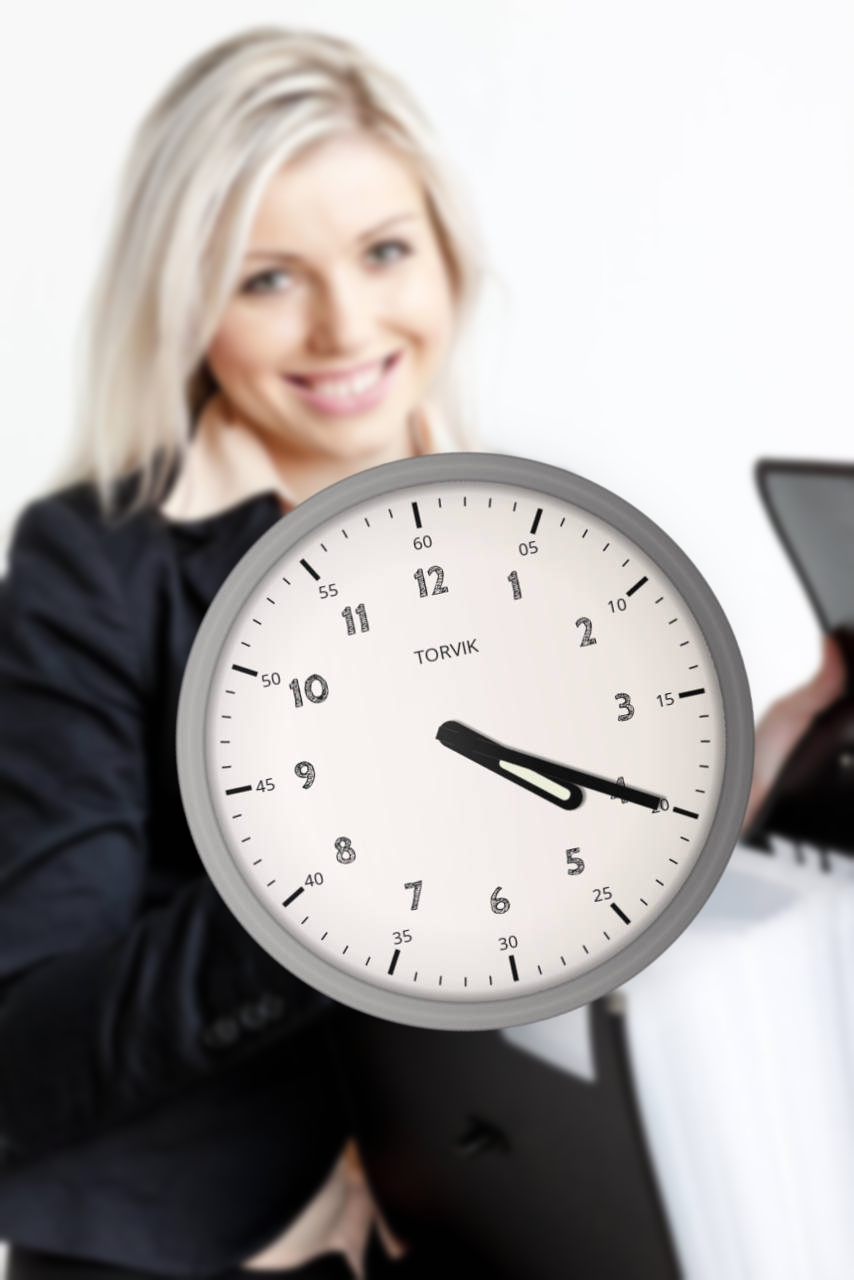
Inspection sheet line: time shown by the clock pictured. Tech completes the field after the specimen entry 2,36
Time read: 4,20
